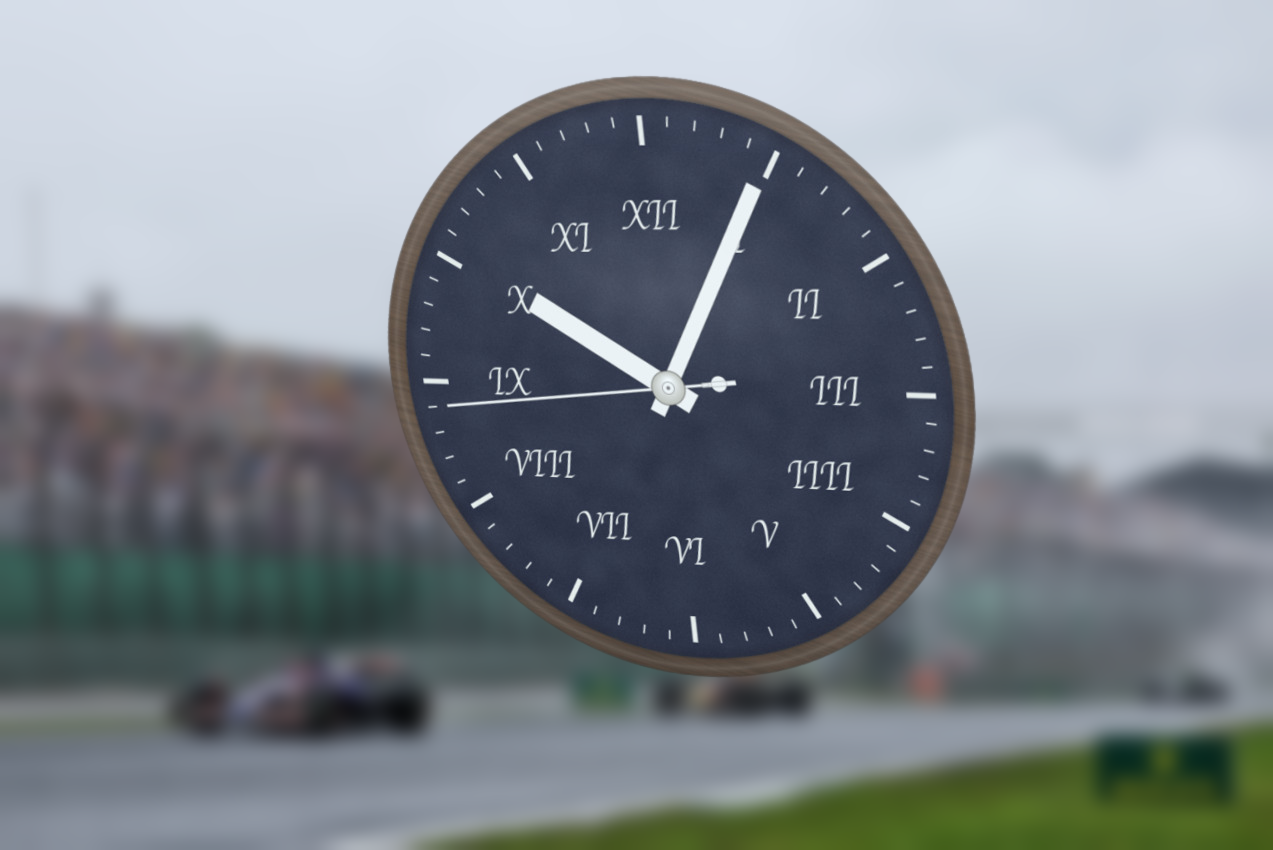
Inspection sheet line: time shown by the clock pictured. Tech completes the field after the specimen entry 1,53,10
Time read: 10,04,44
